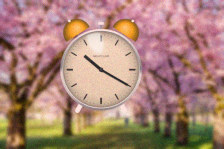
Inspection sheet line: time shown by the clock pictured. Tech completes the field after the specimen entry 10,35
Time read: 10,20
